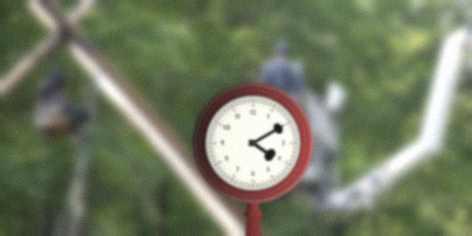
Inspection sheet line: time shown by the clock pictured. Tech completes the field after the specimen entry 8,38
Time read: 4,10
